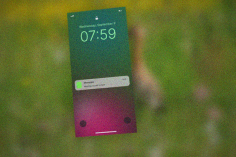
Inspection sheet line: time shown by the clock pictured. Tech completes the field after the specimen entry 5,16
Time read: 7,59
